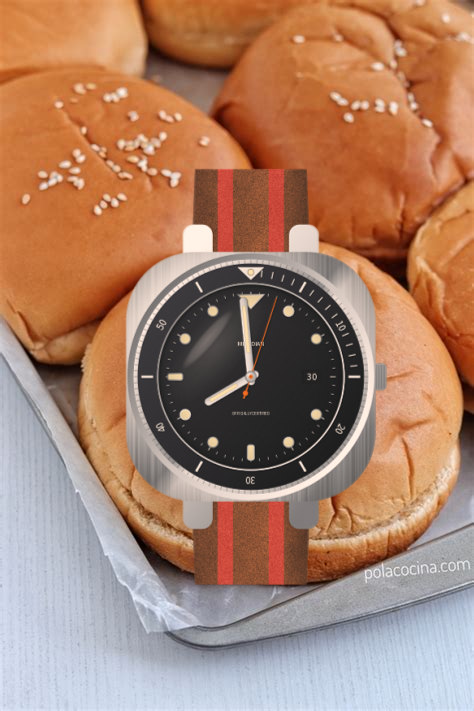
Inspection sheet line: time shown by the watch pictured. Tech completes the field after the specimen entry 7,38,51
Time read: 7,59,03
